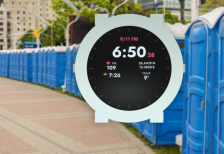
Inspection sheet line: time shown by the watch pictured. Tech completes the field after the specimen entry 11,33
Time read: 6,50
